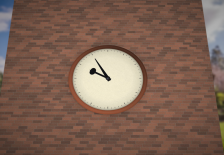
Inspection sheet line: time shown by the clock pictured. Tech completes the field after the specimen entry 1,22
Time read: 9,55
